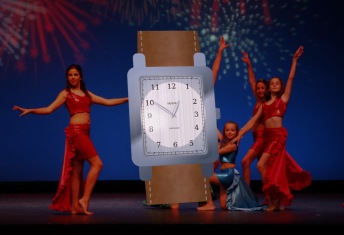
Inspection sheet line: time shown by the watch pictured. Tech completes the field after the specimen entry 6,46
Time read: 12,51
